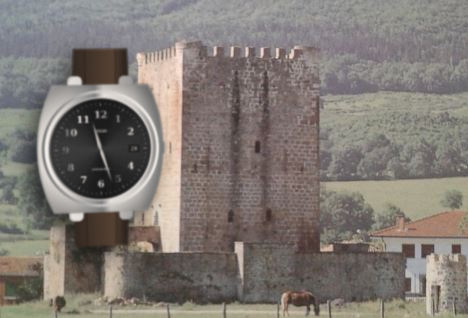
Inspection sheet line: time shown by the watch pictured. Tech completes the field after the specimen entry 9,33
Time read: 11,27
